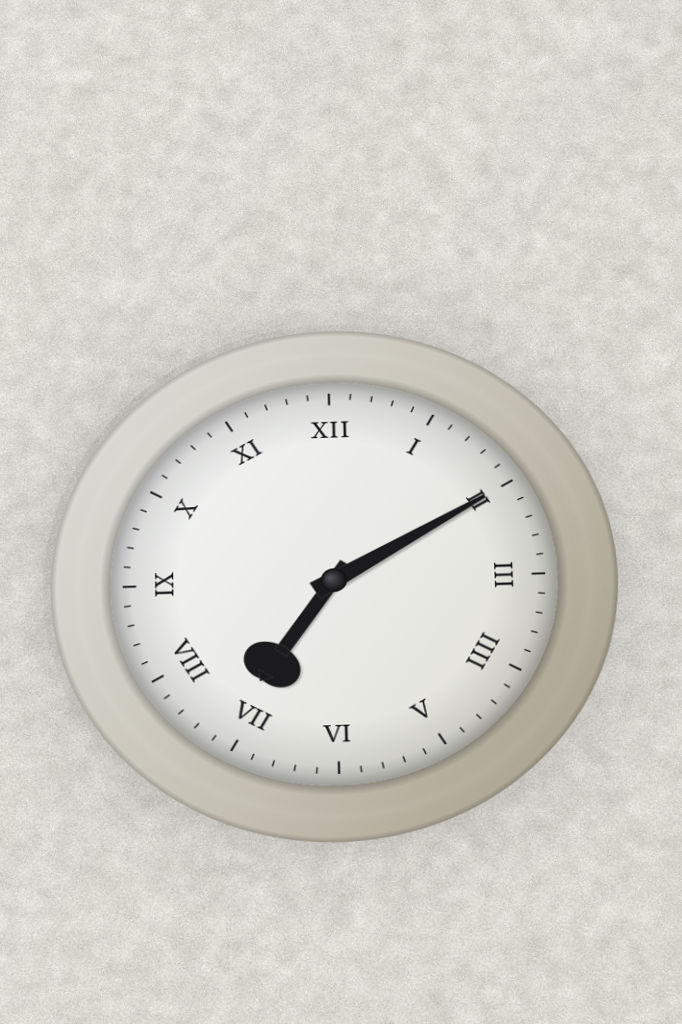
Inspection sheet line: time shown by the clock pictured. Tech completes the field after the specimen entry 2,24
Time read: 7,10
